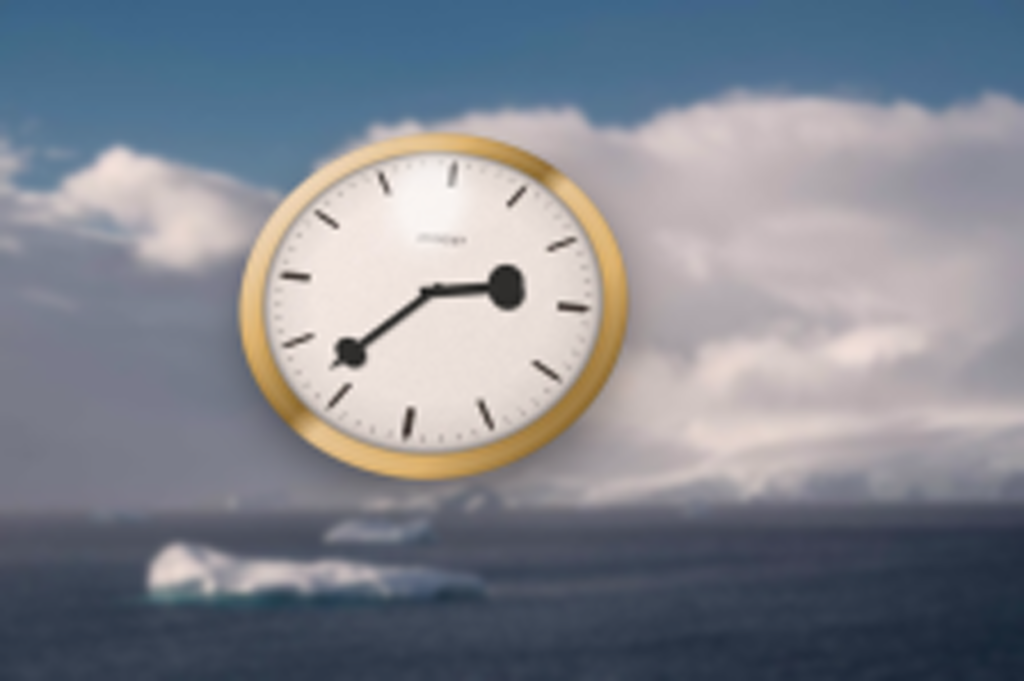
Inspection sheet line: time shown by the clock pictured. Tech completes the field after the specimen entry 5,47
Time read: 2,37
